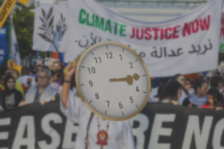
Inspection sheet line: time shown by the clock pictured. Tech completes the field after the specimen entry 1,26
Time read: 3,15
